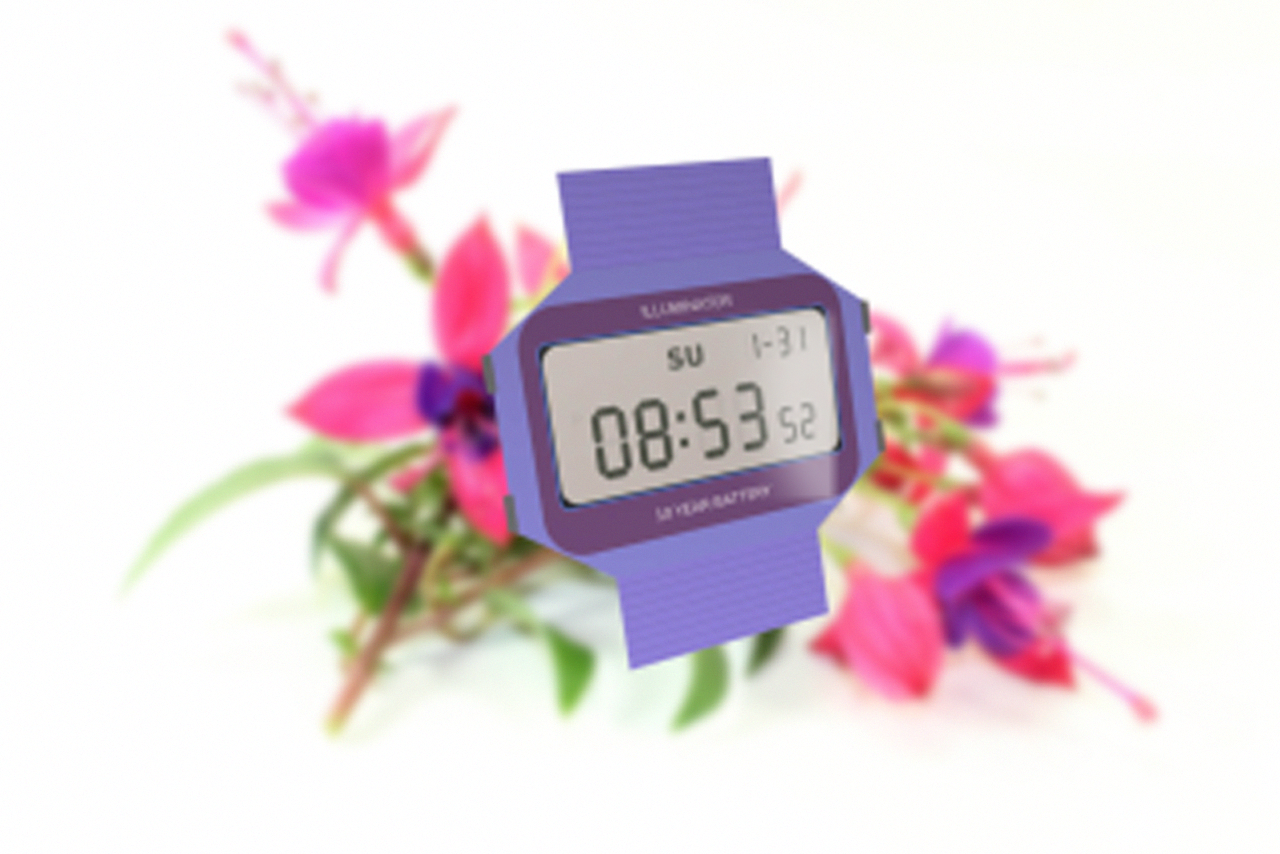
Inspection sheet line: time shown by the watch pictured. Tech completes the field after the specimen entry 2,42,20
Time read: 8,53,52
